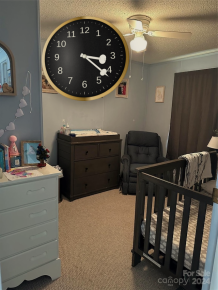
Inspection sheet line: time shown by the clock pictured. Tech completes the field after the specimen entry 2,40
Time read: 3,22
